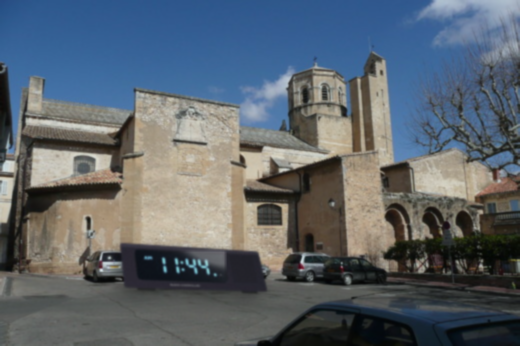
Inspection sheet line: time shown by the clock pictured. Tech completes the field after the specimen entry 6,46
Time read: 11,44
